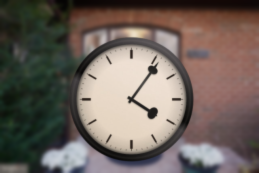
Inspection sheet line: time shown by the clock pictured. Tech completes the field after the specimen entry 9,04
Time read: 4,06
